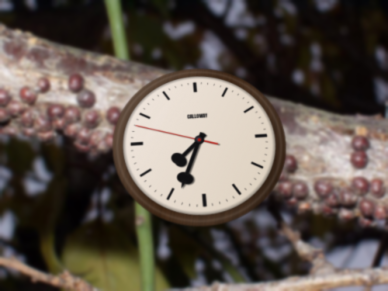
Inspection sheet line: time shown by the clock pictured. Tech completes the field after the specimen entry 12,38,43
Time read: 7,33,48
